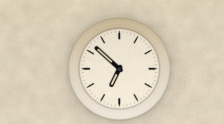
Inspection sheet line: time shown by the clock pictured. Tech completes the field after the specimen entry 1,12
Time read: 6,52
